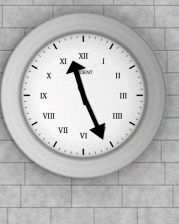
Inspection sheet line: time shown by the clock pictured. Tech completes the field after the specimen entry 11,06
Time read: 11,26
